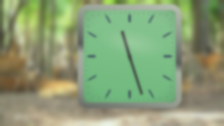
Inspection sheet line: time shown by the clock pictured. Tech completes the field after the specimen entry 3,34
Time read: 11,27
